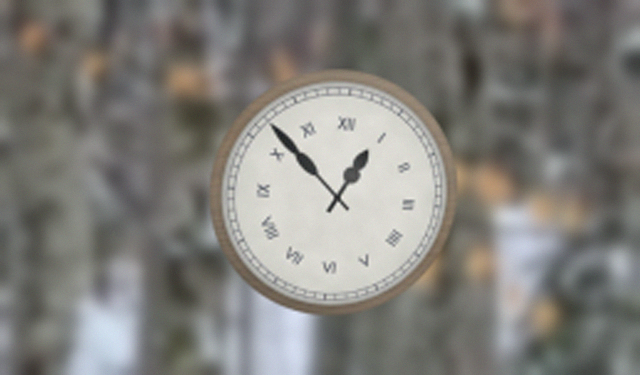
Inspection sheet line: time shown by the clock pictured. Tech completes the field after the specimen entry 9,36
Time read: 12,52
